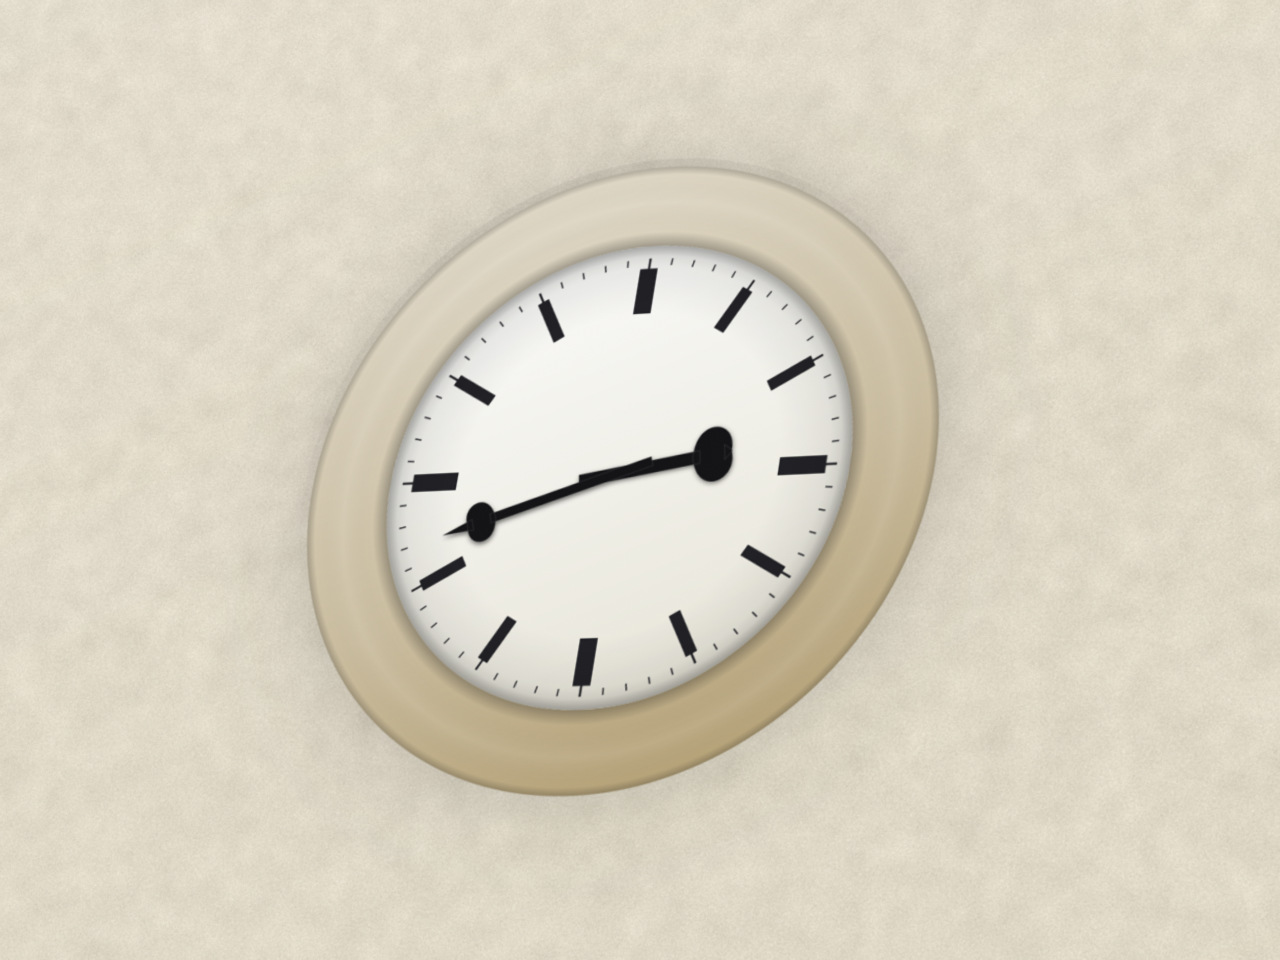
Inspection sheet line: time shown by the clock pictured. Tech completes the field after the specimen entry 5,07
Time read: 2,42
